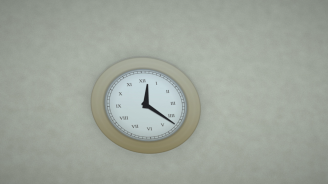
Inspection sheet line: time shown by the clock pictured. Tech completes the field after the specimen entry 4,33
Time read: 12,22
